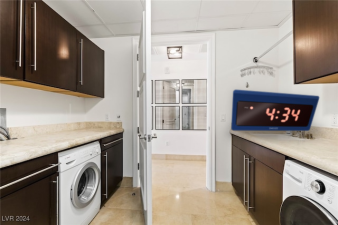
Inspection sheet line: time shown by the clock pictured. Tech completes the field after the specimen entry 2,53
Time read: 4,34
